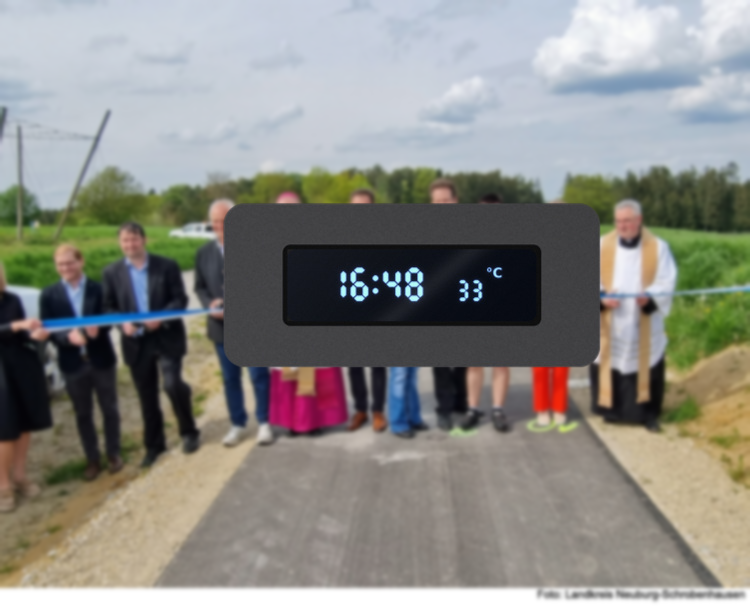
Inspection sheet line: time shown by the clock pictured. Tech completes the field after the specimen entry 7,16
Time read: 16,48
